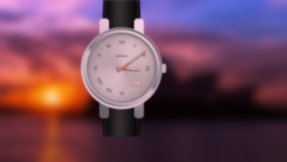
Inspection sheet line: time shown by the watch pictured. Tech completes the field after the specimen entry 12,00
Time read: 3,09
